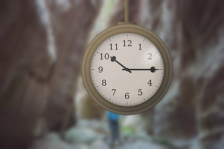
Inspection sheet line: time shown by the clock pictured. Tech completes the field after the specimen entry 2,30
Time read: 10,15
